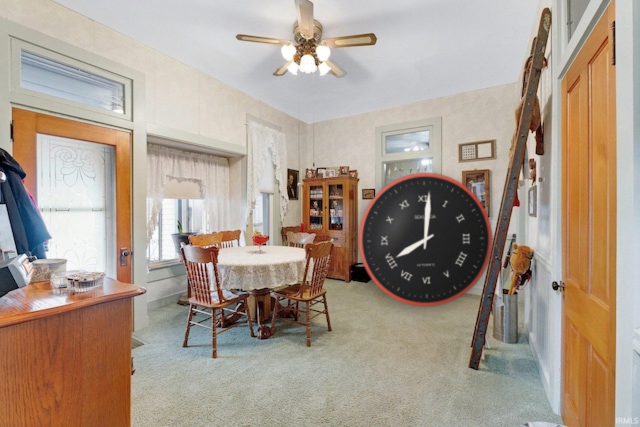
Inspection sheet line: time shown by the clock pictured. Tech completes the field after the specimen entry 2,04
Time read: 8,01
